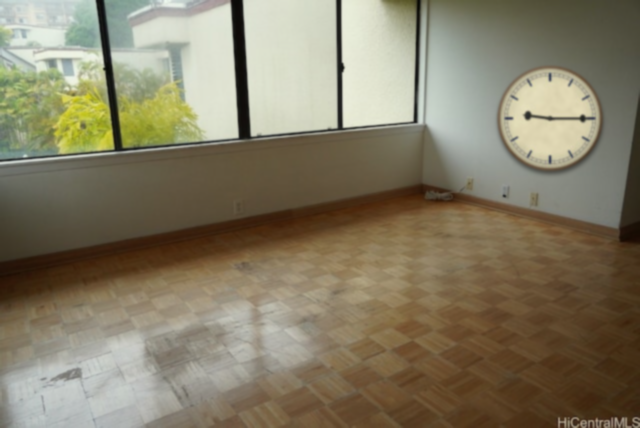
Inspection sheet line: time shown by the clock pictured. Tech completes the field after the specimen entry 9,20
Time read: 9,15
